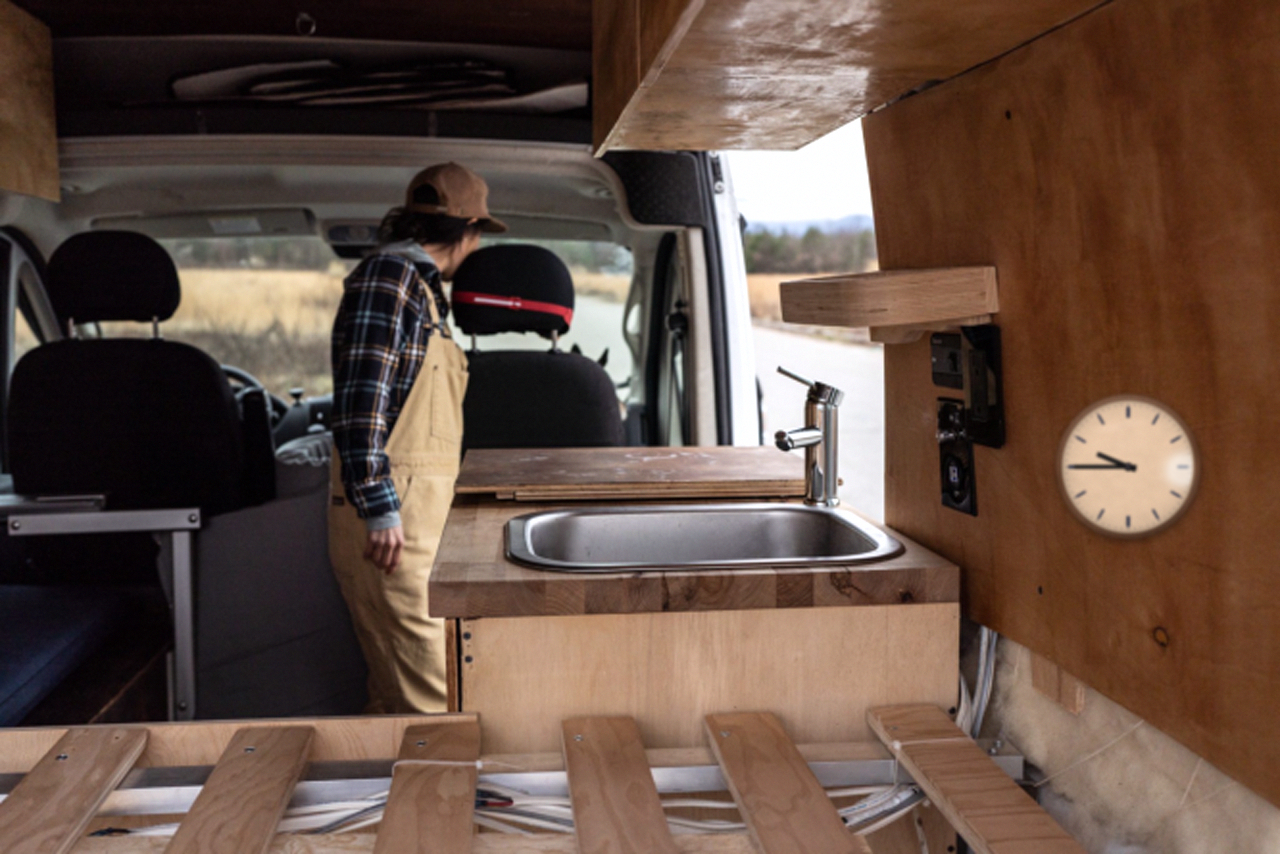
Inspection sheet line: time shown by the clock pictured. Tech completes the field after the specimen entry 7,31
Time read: 9,45
